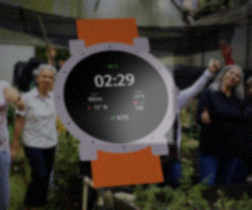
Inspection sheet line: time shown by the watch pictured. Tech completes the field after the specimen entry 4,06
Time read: 2,29
